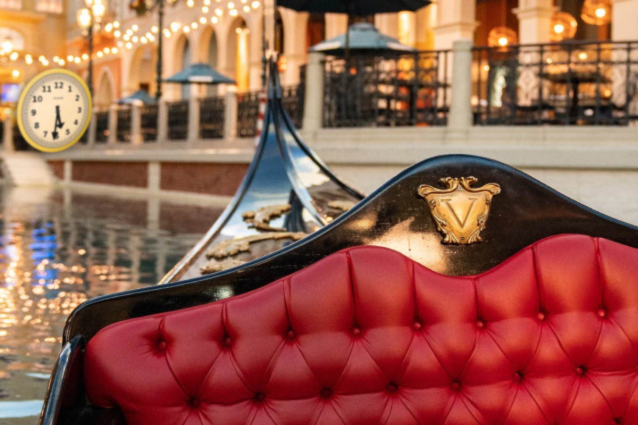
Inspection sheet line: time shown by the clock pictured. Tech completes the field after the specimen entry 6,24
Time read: 5,31
